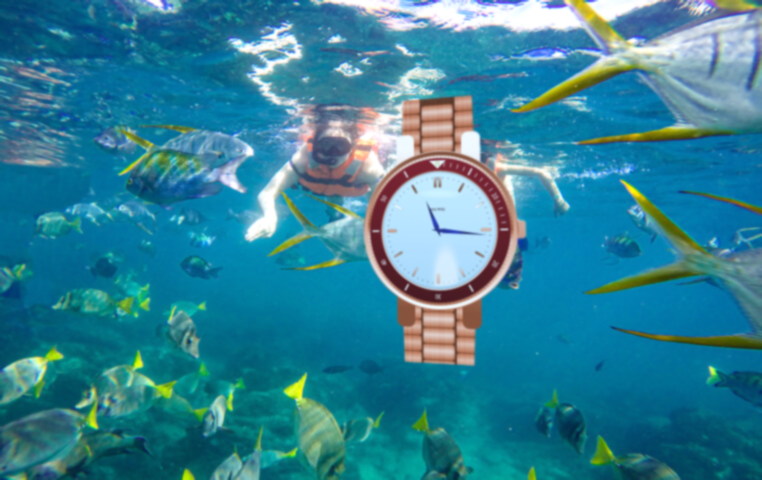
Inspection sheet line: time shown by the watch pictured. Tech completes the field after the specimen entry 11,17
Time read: 11,16
